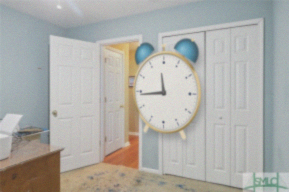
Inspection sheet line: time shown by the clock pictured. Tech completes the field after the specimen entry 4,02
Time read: 11,44
